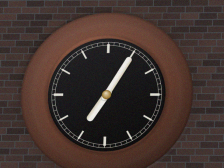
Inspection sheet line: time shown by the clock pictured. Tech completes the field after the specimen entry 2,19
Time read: 7,05
